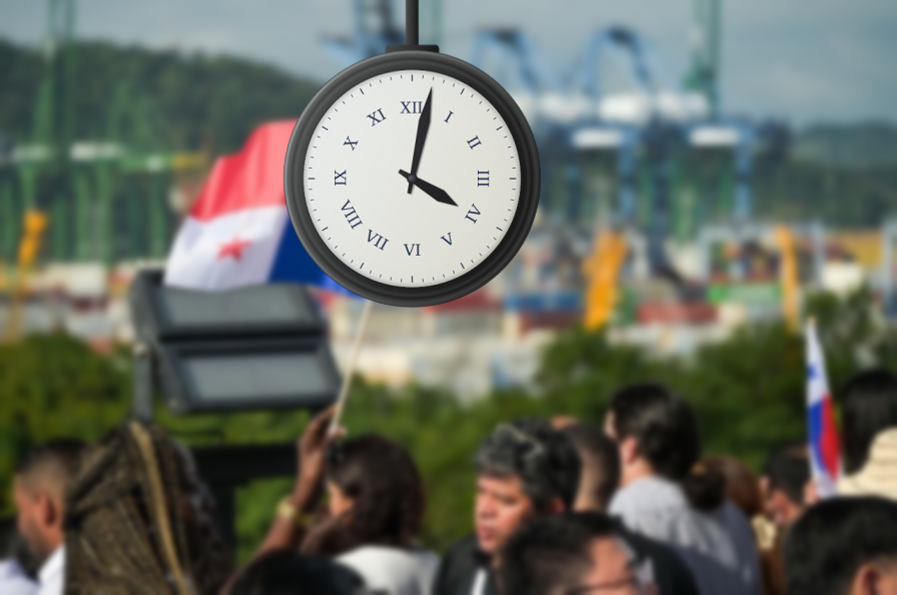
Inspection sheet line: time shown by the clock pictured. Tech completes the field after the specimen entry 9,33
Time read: 4,02
